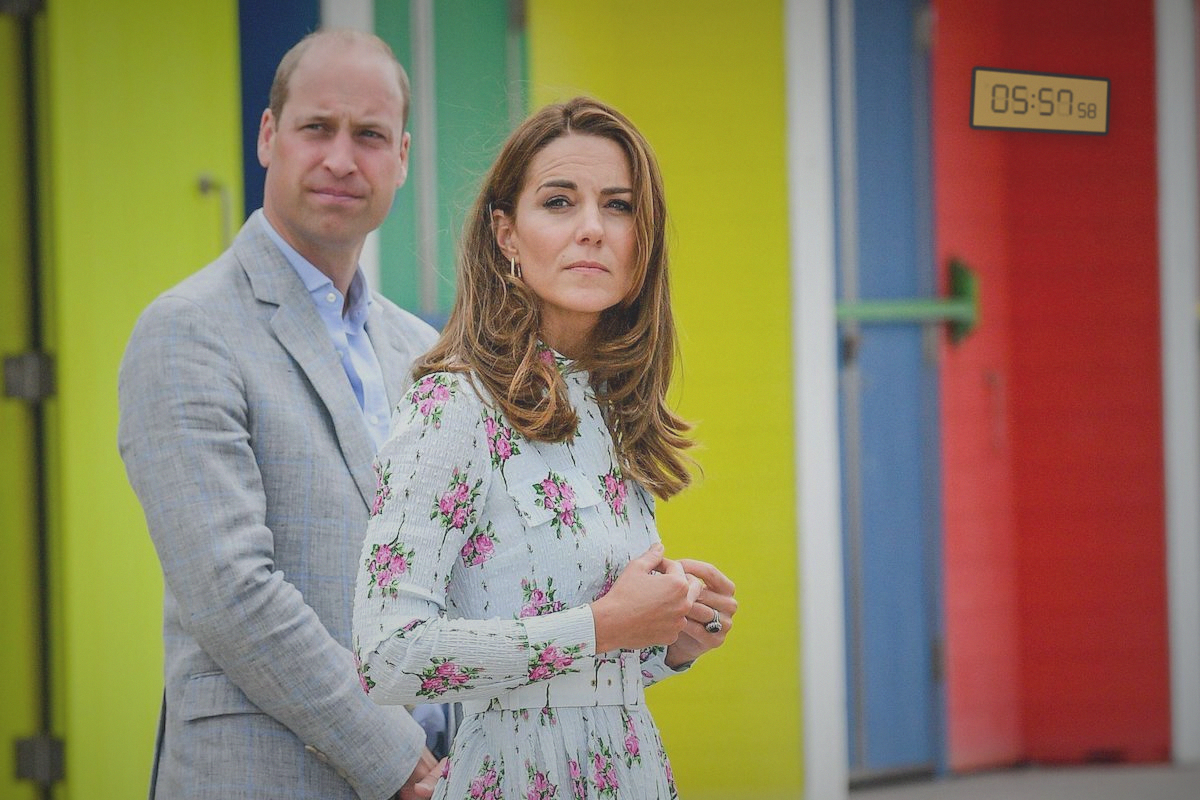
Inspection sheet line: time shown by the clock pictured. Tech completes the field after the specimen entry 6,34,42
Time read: 5,57,58
